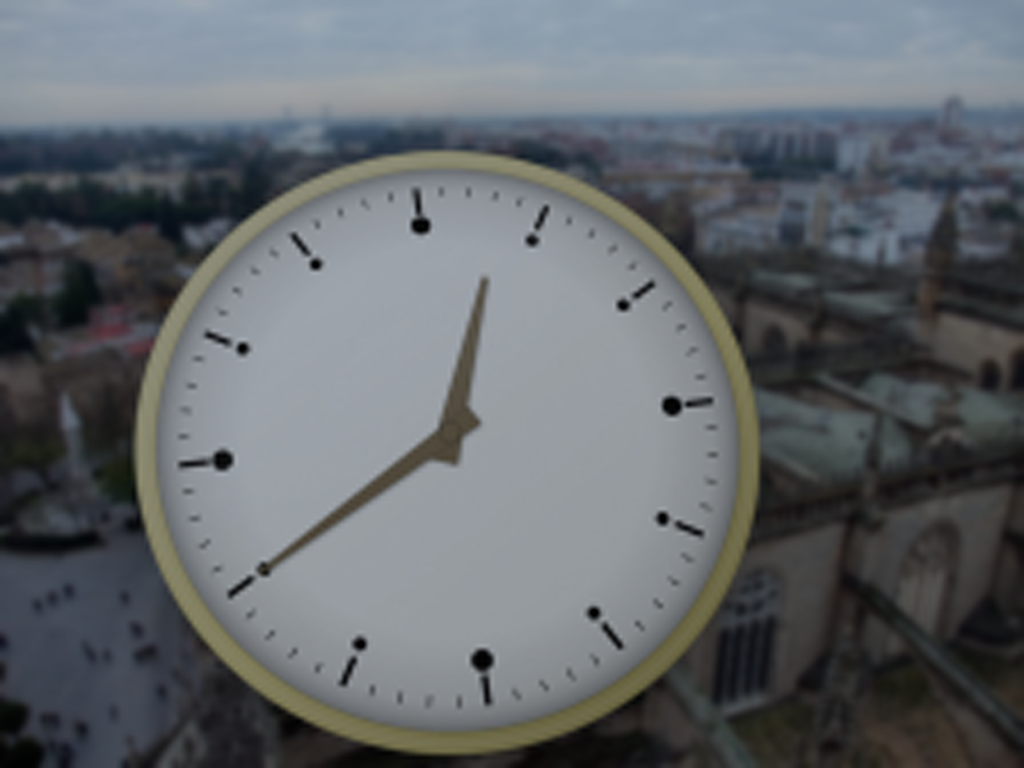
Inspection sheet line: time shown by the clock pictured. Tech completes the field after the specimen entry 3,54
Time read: 12,40
